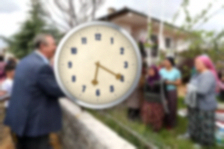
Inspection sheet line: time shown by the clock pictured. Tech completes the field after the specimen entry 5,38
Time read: 6,20
